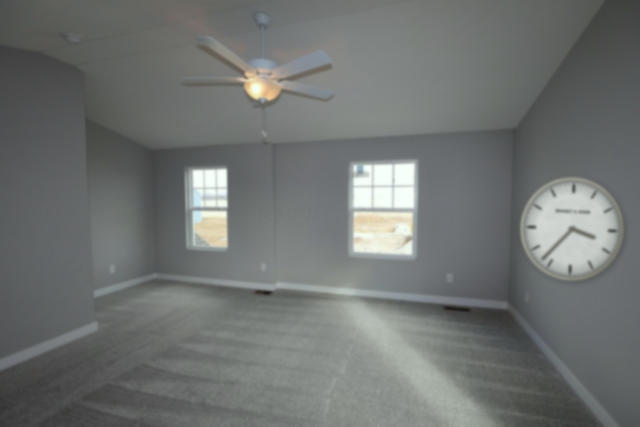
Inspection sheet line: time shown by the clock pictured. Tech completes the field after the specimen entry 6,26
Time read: 3,37
